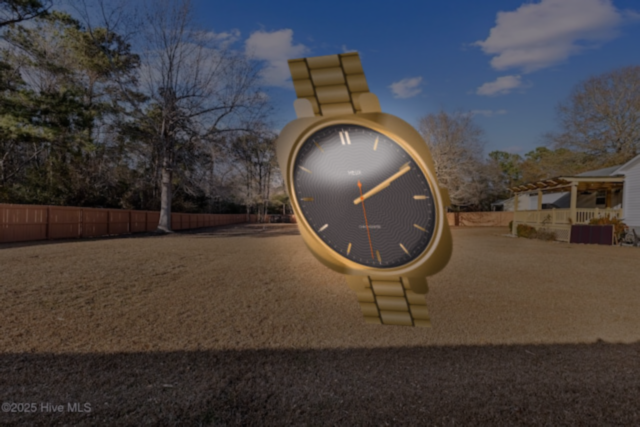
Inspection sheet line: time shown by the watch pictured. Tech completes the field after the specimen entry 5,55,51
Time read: 2,10,31
